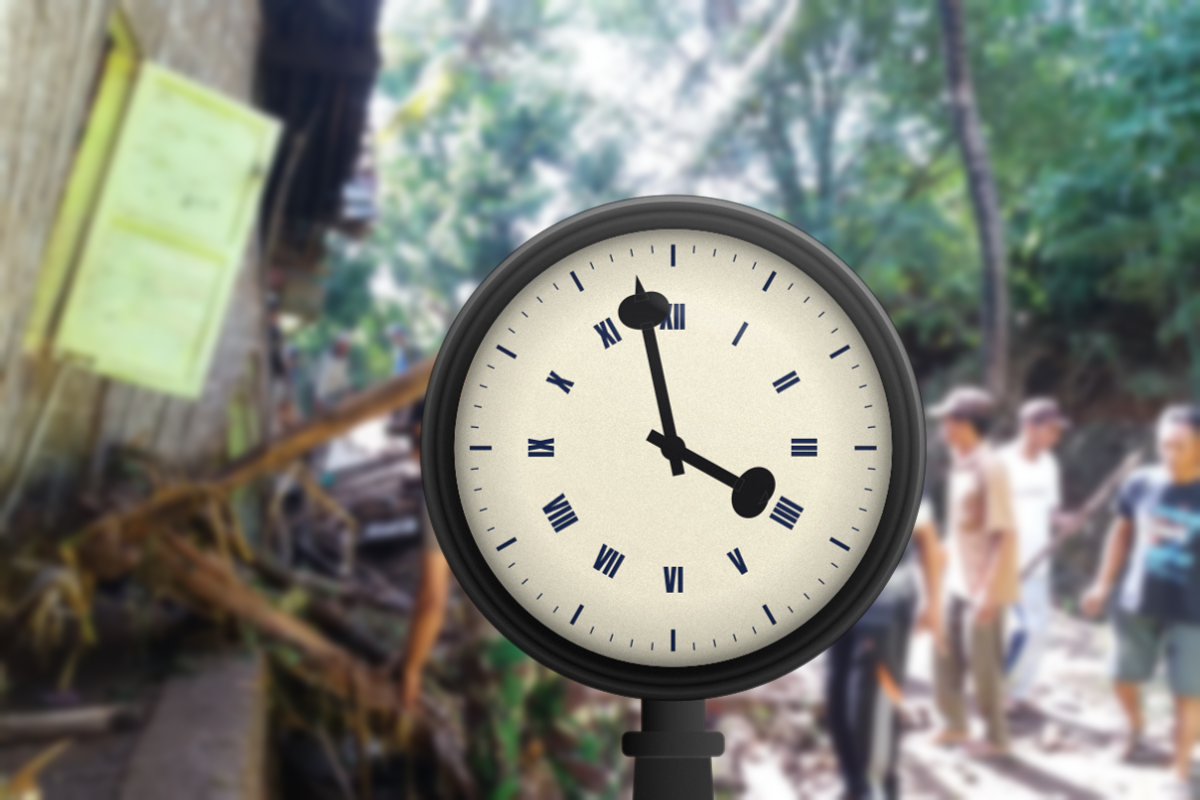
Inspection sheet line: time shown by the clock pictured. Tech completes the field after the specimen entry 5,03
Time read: 3,58
